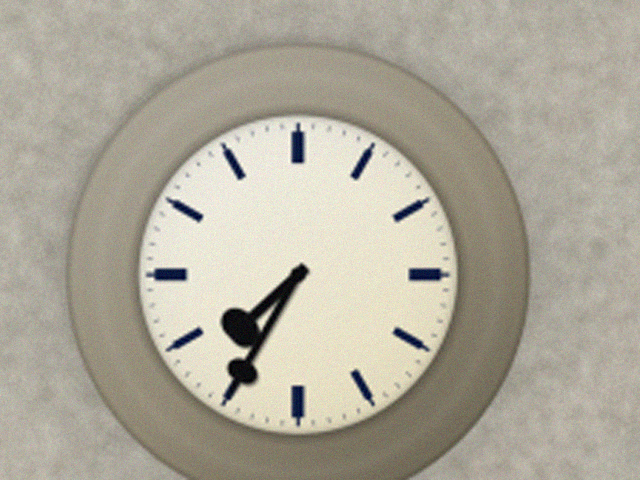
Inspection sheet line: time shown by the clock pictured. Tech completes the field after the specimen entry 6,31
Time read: 7,35
